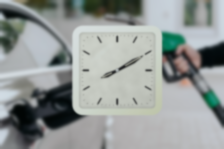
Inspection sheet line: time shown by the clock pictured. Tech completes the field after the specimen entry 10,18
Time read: 8,10
